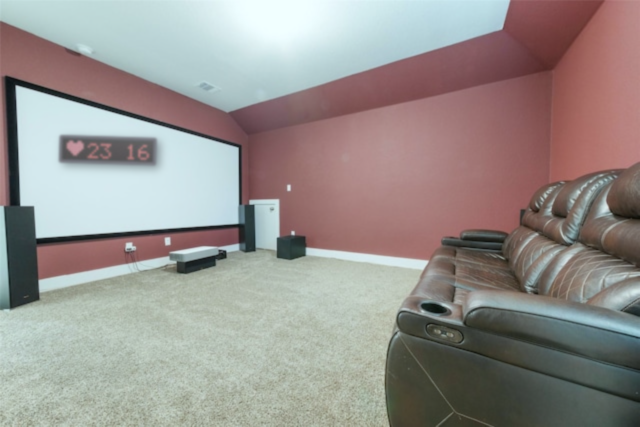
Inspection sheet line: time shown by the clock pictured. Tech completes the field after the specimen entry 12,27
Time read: 23,16
